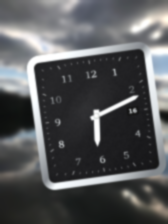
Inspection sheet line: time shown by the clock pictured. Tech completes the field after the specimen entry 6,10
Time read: 6,12
